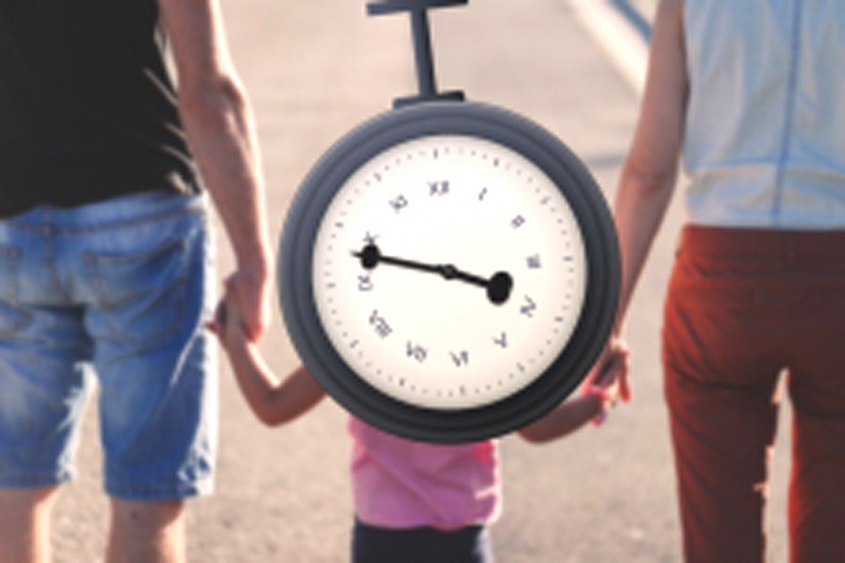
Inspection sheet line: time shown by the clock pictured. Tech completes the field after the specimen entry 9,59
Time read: 3,48
